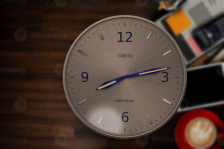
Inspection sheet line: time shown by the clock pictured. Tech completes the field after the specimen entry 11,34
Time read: 8,13
